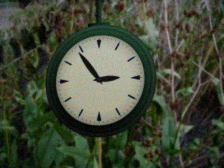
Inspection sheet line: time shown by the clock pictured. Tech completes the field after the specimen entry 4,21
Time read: 2,54
